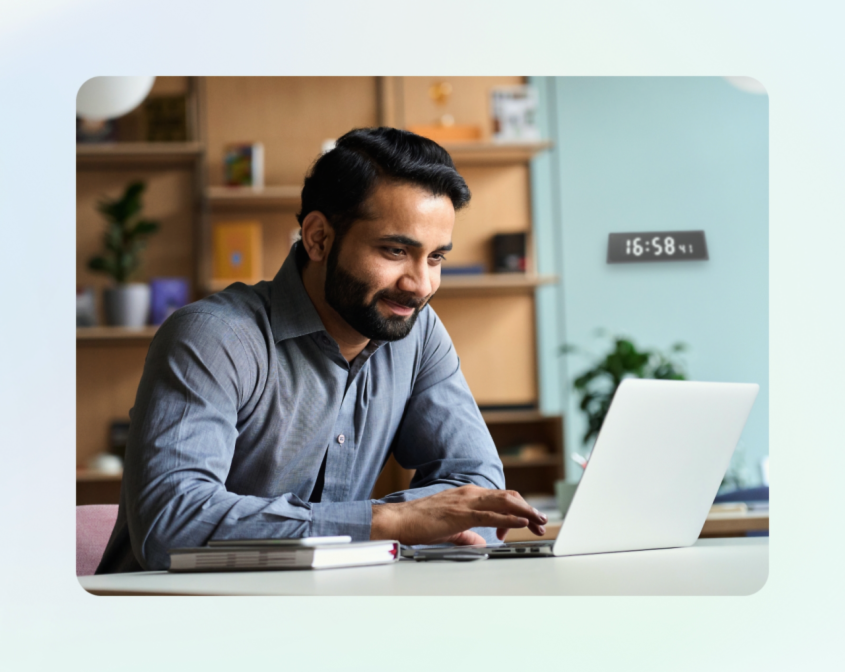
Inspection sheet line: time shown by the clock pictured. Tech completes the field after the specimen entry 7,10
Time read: 16,58
